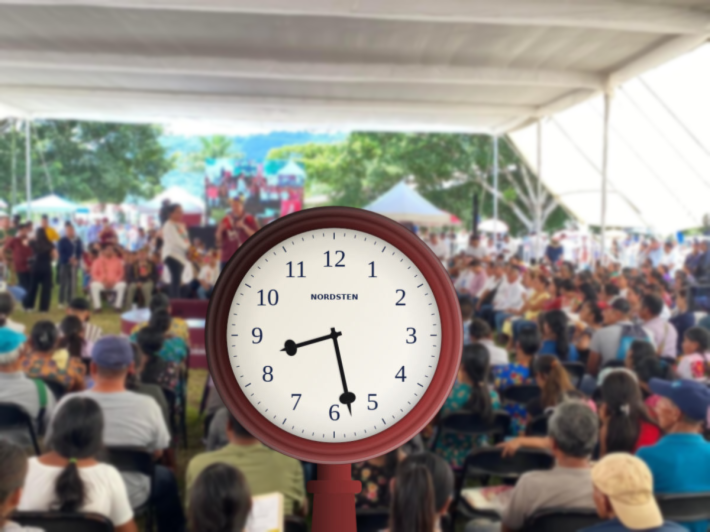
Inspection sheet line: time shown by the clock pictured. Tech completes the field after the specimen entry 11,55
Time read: 8,28
